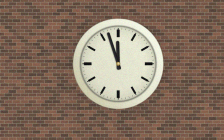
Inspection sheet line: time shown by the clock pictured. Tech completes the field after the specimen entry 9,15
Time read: 11,57
